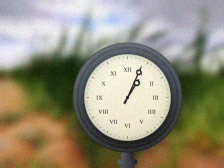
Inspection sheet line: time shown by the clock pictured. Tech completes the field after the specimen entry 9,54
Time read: 1,04
